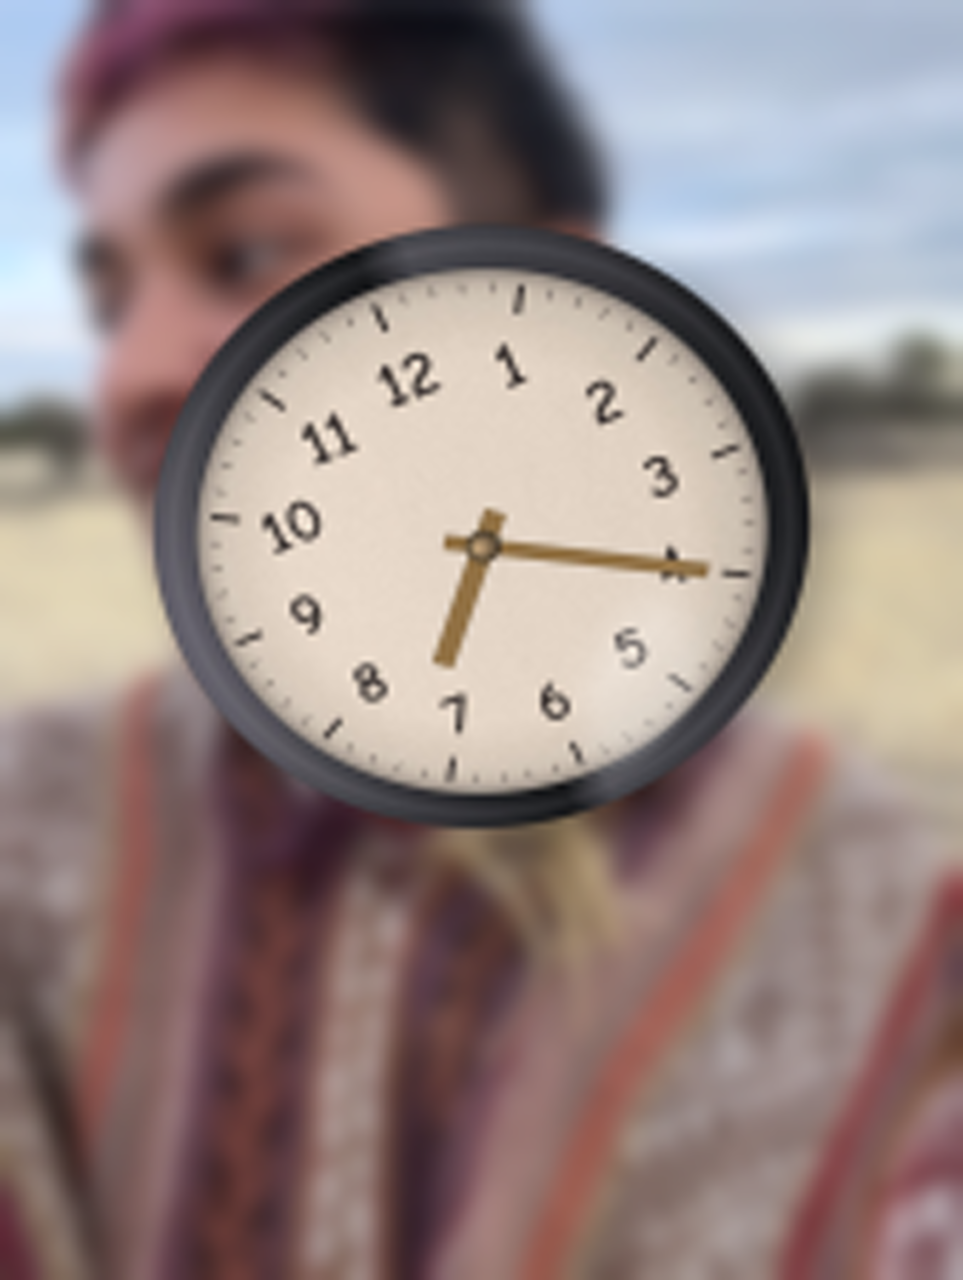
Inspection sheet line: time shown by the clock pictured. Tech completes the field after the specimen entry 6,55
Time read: 7,20
